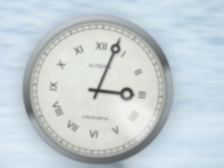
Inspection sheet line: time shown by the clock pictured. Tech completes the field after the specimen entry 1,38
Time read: 3,03
